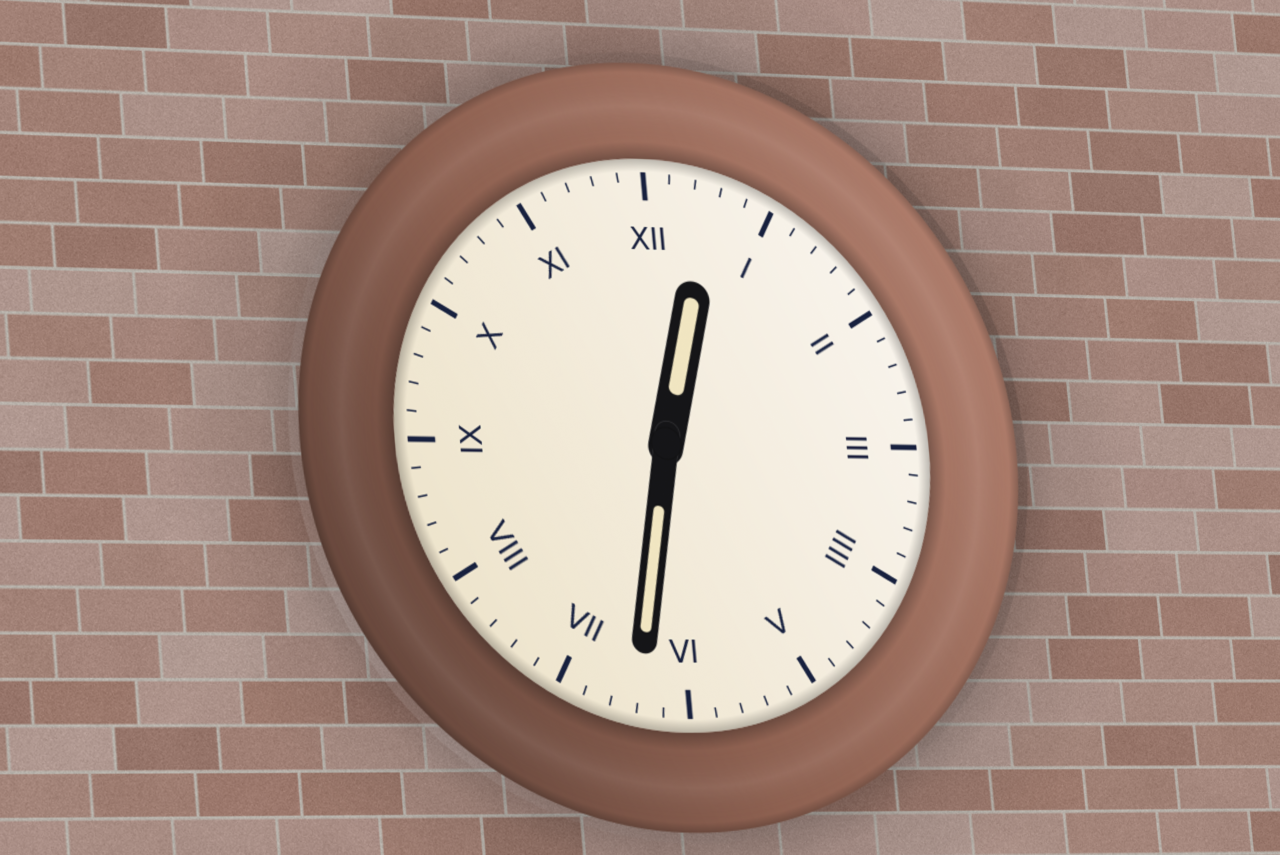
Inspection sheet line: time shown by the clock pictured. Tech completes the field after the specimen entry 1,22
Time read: 12,32
